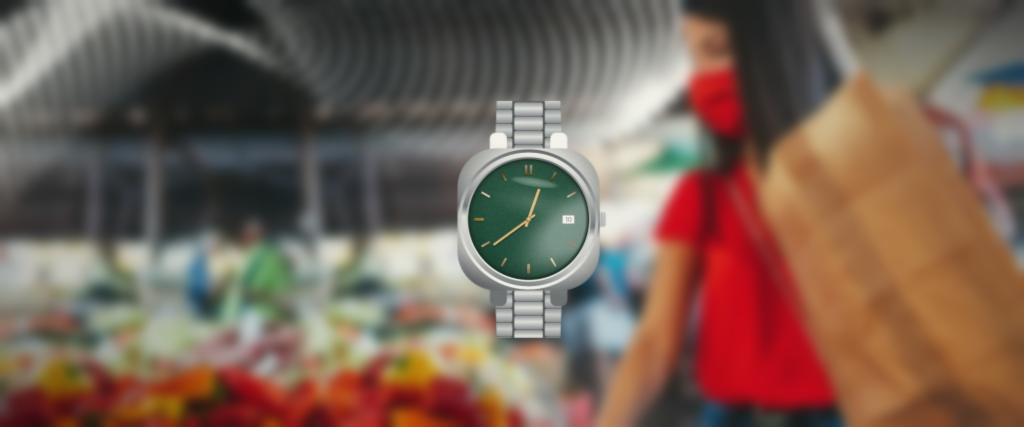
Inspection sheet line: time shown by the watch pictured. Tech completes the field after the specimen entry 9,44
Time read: 12,39
